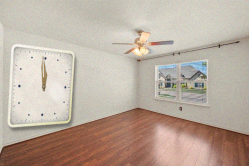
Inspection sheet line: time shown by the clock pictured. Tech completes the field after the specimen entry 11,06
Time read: 11,59
